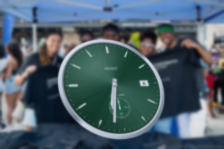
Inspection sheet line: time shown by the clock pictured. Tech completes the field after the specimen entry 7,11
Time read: 6,32
